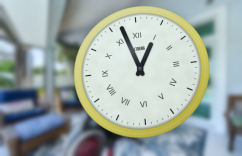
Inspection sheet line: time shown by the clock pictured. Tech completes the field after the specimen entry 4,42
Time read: 12,57
